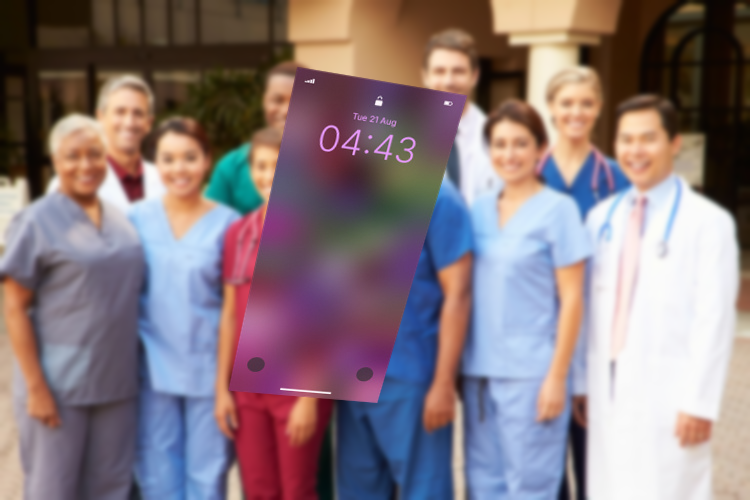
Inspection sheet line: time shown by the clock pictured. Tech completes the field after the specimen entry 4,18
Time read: 4,43
